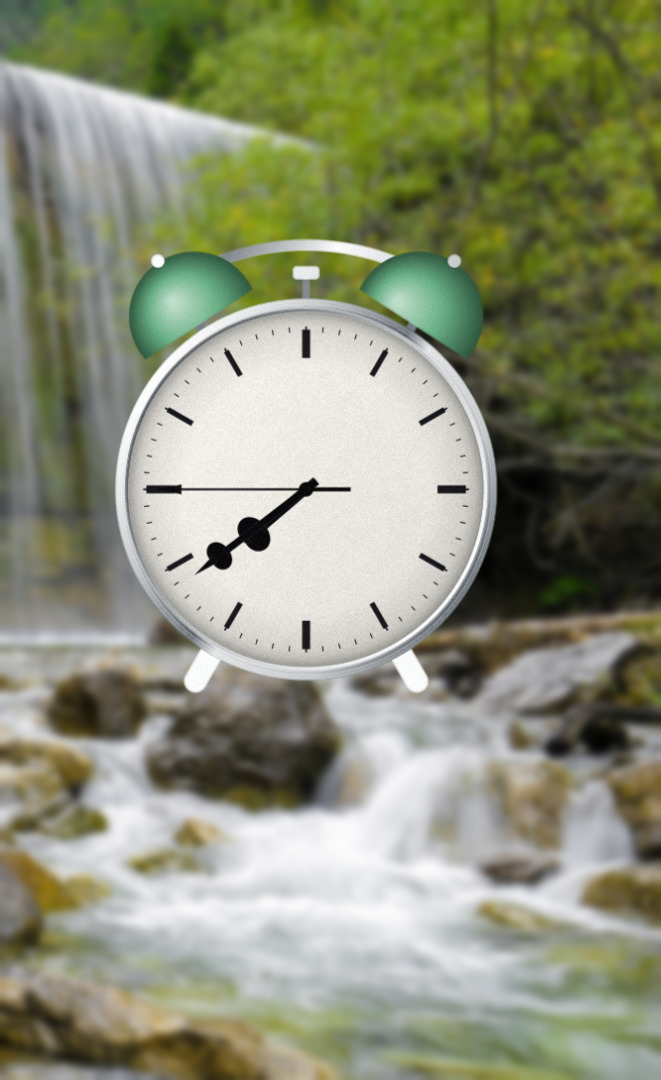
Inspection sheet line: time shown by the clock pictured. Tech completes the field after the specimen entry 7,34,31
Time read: 7,38,45
